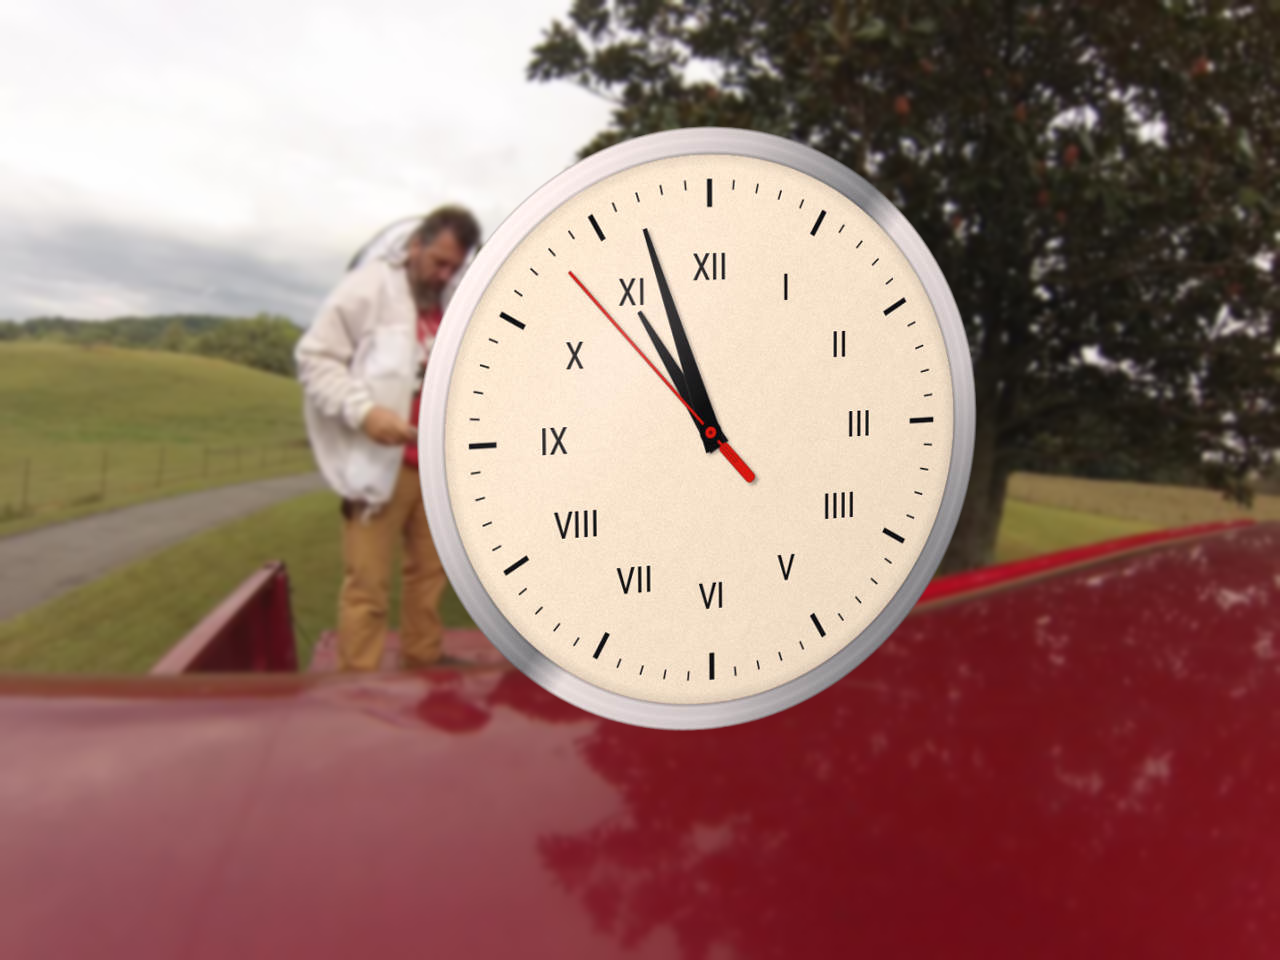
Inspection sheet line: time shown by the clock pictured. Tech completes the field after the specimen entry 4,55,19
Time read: 10,56,53
